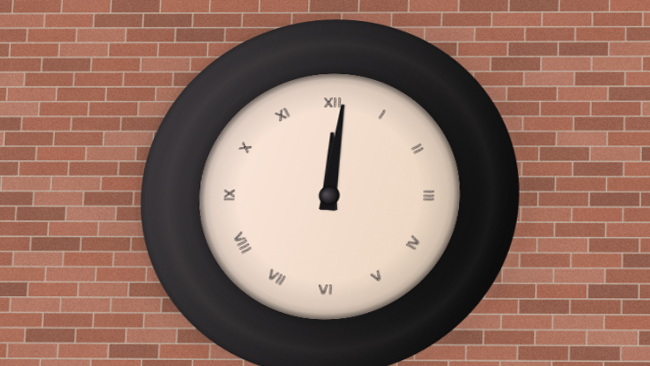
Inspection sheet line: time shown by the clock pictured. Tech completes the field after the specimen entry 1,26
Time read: 12,01
